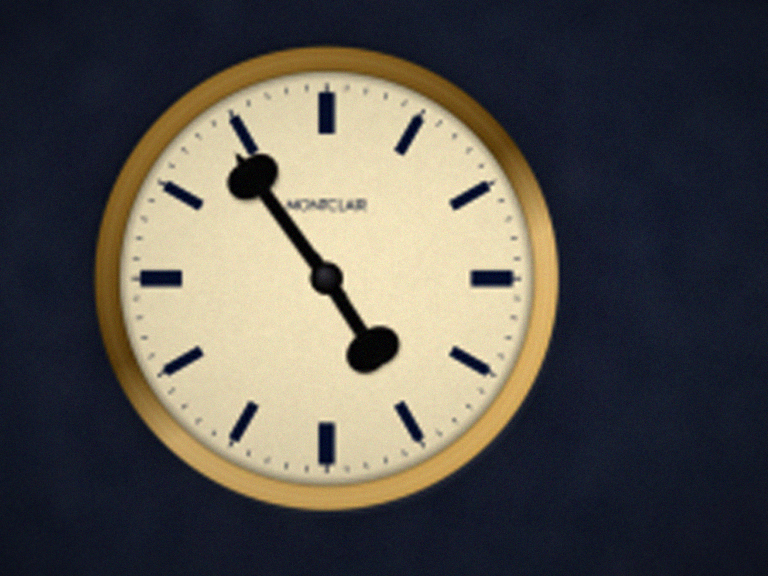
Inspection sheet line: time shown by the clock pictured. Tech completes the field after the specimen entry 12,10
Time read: 4,54
